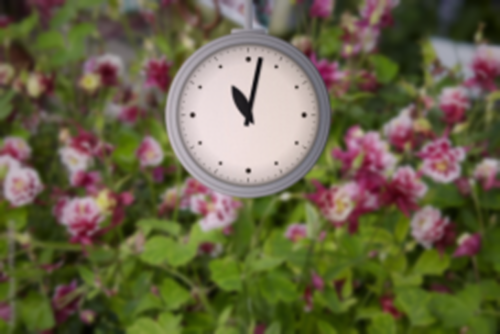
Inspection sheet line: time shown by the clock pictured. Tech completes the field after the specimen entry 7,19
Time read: 11,02
